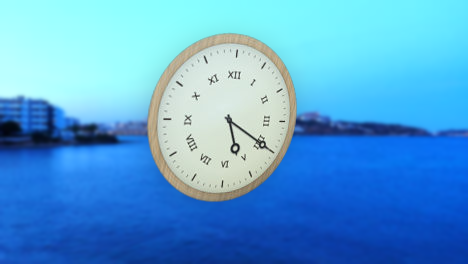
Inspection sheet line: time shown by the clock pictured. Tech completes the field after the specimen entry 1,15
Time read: 5,20
